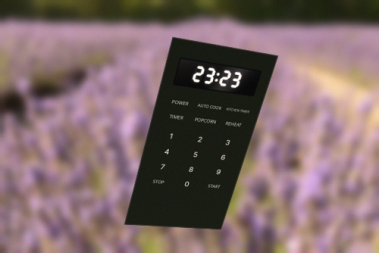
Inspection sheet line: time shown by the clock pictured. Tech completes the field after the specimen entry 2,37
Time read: 23,23
